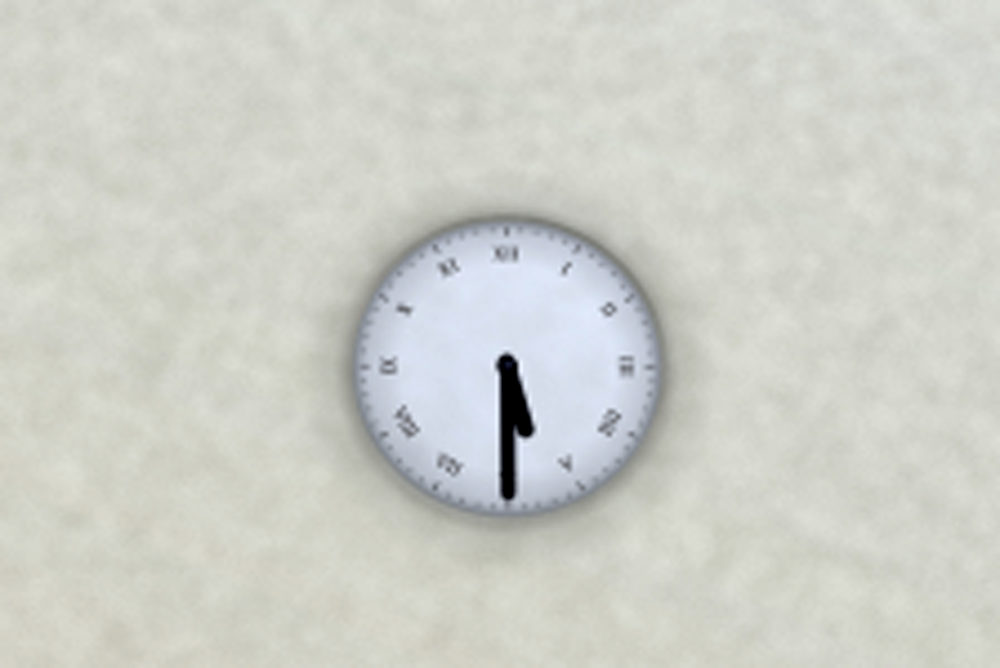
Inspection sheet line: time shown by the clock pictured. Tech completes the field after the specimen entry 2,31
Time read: 5,30
